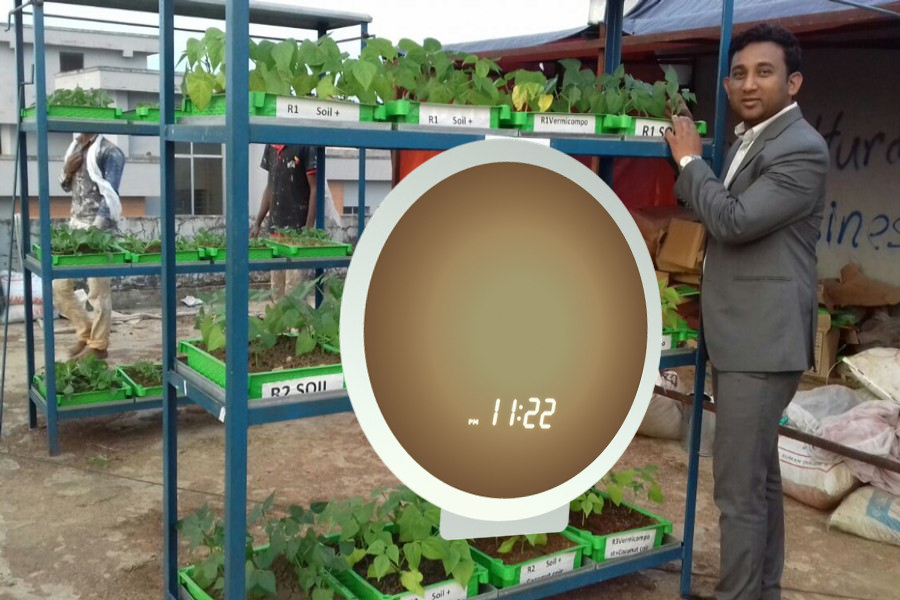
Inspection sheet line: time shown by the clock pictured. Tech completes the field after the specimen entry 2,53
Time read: 11,22
